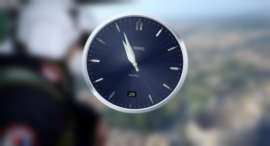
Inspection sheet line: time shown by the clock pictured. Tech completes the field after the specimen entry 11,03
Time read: 10,56
